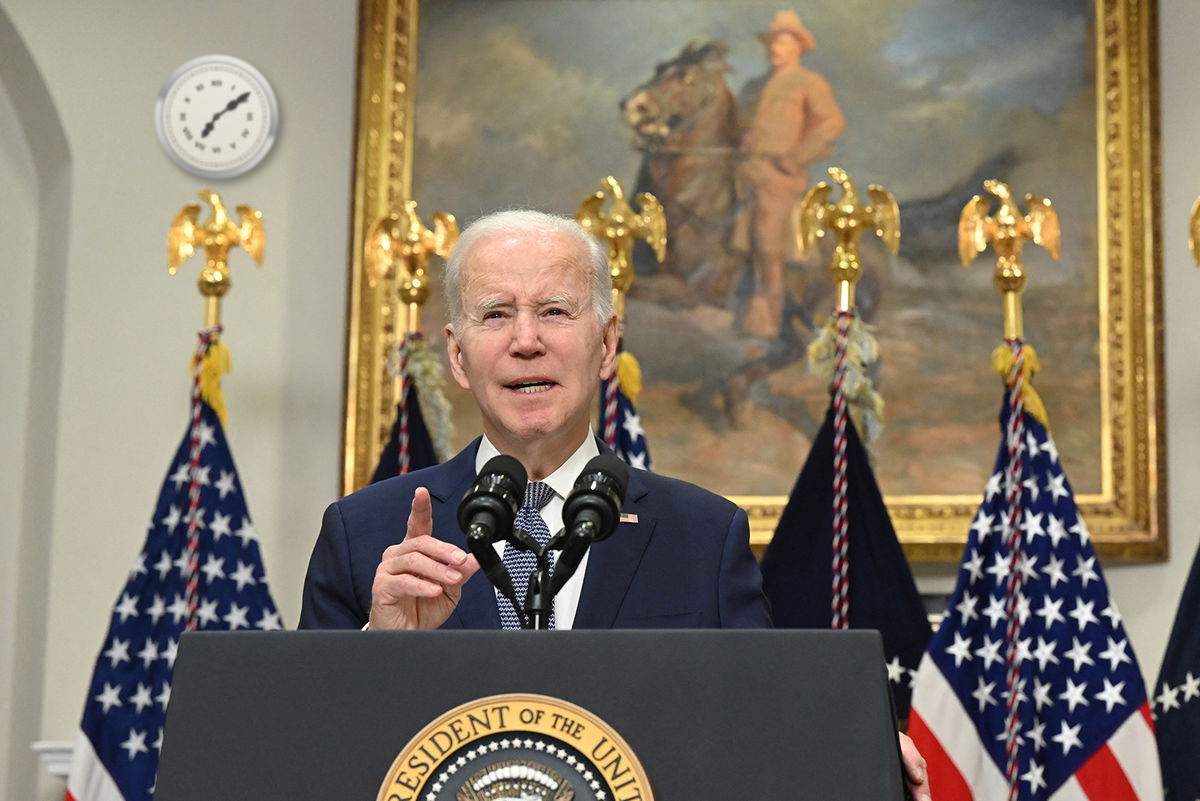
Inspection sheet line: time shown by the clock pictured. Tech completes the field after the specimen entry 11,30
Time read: 7,09
